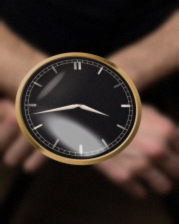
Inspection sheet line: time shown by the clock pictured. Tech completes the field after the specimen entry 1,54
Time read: 3,43
